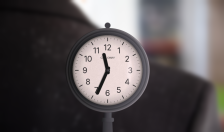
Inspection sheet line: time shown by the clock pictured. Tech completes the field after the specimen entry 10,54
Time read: 11,34
